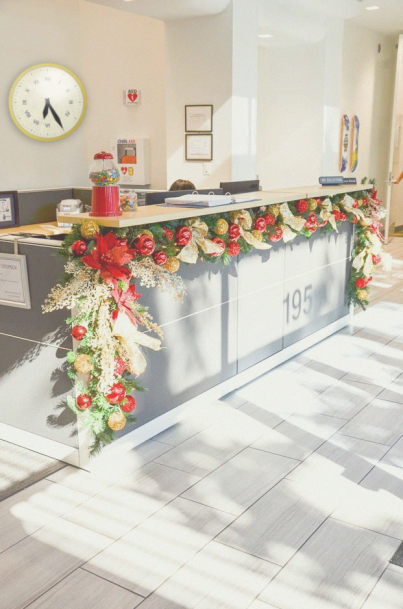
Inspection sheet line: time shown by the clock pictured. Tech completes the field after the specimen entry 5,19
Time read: 6,25
